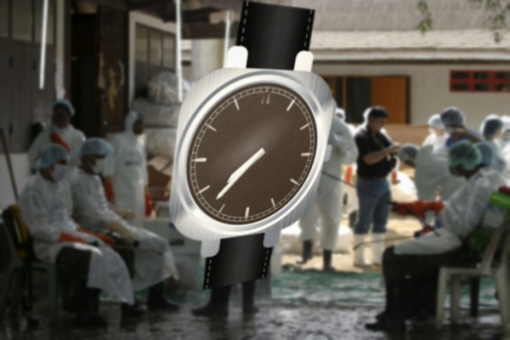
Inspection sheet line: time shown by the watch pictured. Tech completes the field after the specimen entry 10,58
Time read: 7,37
